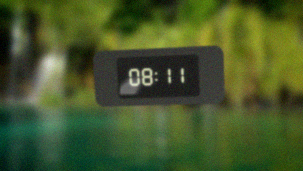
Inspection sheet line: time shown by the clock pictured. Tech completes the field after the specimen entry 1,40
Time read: 8,11
